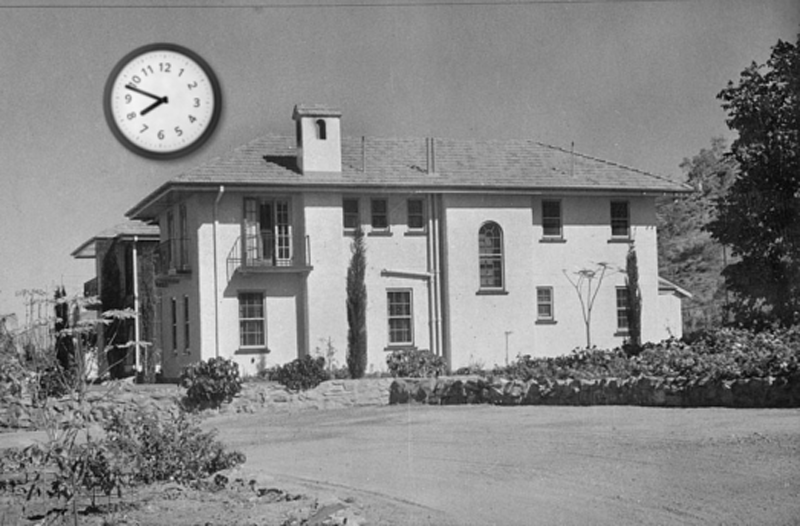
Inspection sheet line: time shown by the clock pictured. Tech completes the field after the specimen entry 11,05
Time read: 7,48
